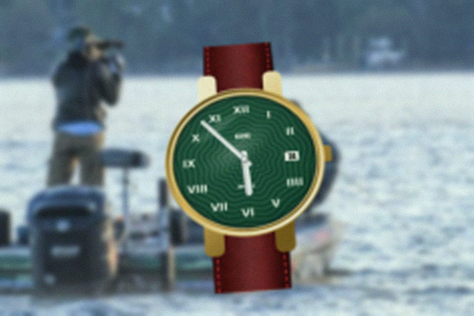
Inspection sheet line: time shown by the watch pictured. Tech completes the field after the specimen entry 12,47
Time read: 5,53
